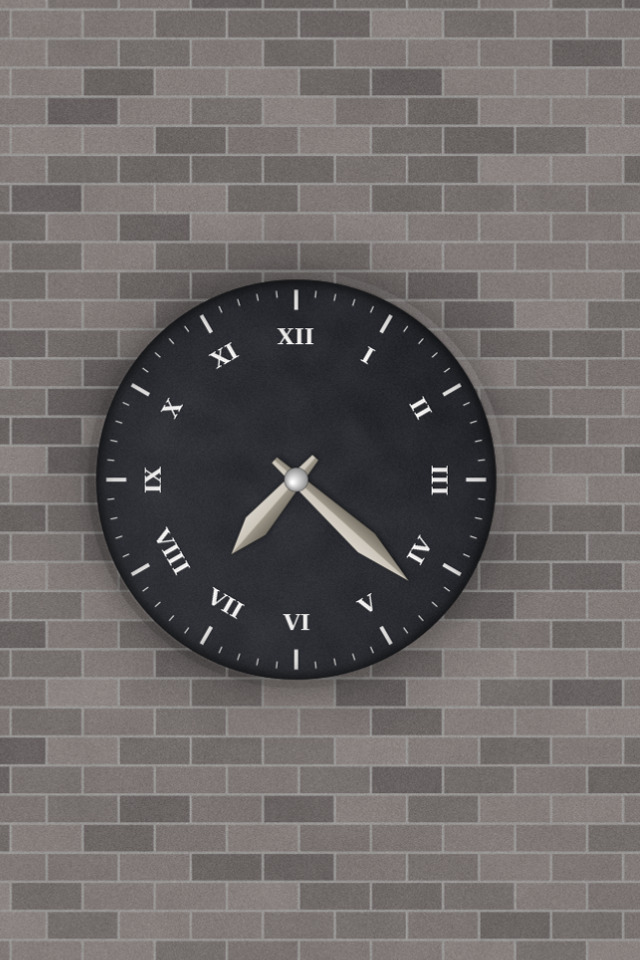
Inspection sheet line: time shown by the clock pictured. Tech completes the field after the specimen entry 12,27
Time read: 7,22
